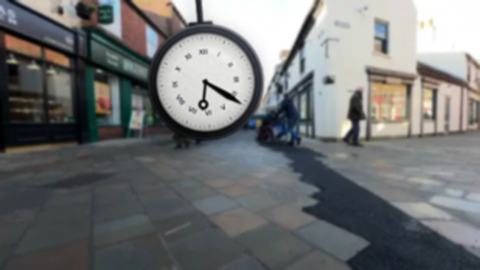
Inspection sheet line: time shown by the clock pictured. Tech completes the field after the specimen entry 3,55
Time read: 6,21
